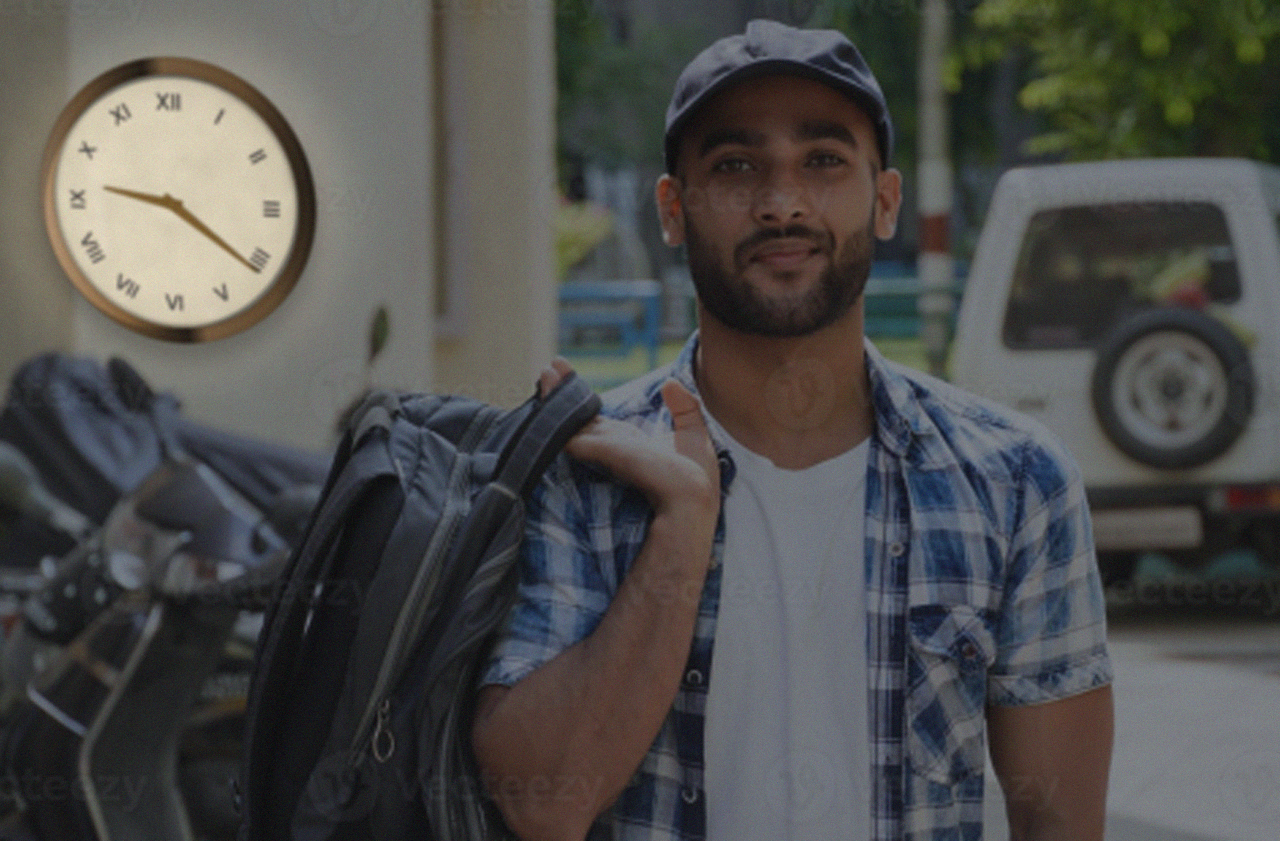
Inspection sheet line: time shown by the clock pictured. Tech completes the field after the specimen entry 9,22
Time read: 9,21
